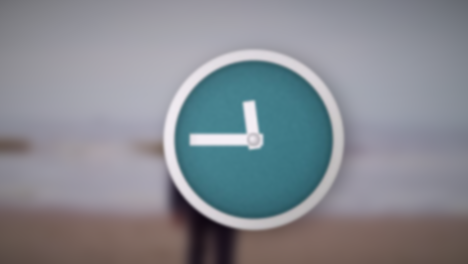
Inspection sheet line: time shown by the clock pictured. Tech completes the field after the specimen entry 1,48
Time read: 11,45
